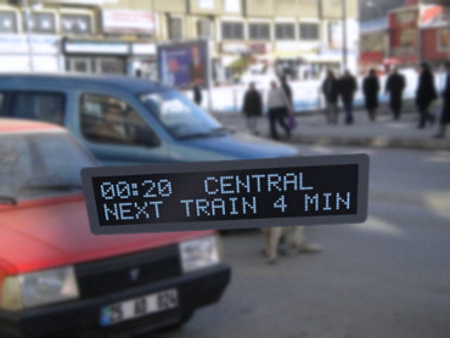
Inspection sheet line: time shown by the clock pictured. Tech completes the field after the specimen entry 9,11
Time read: 0,20
